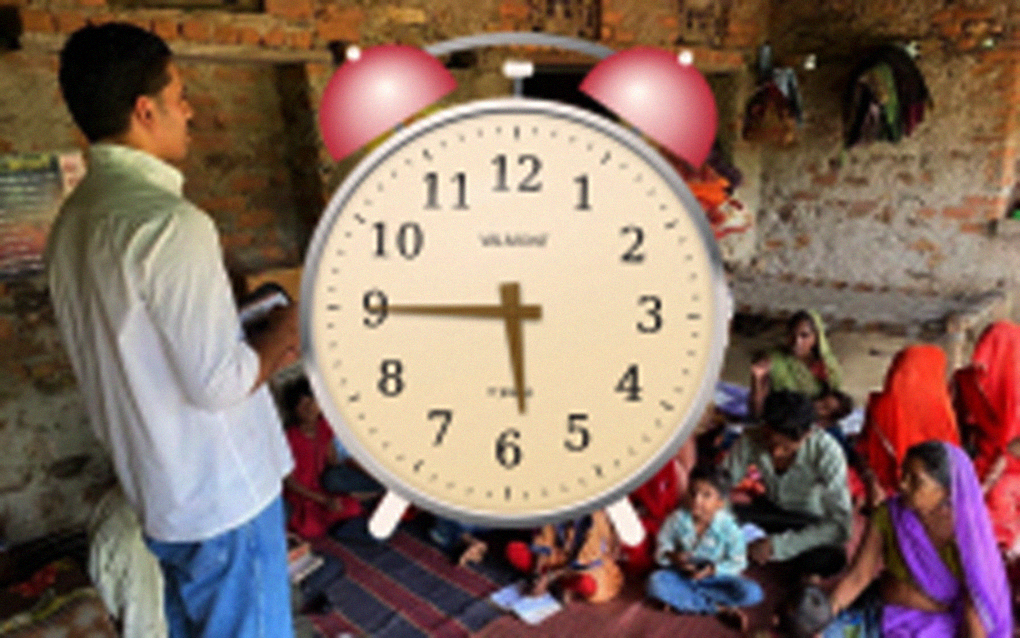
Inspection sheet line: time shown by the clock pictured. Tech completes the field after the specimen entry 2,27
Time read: 5,45
